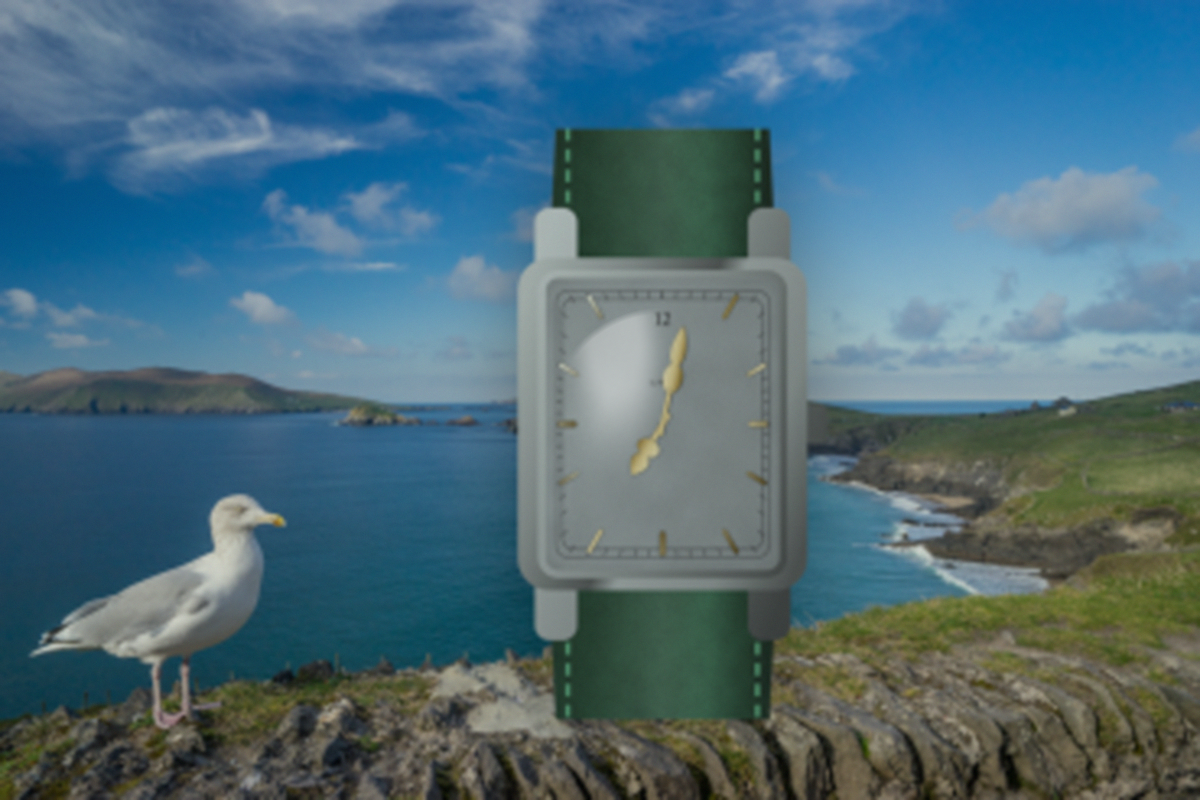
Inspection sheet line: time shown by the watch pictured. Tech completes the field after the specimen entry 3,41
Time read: 7,02
